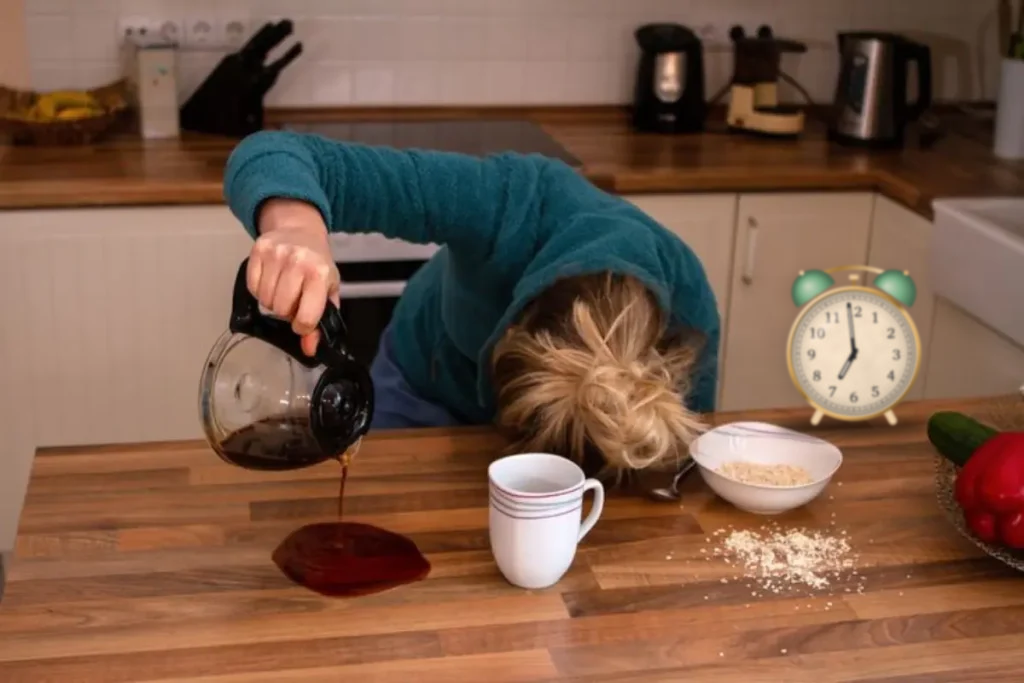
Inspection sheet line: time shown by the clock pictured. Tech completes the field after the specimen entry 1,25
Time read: 6,59
